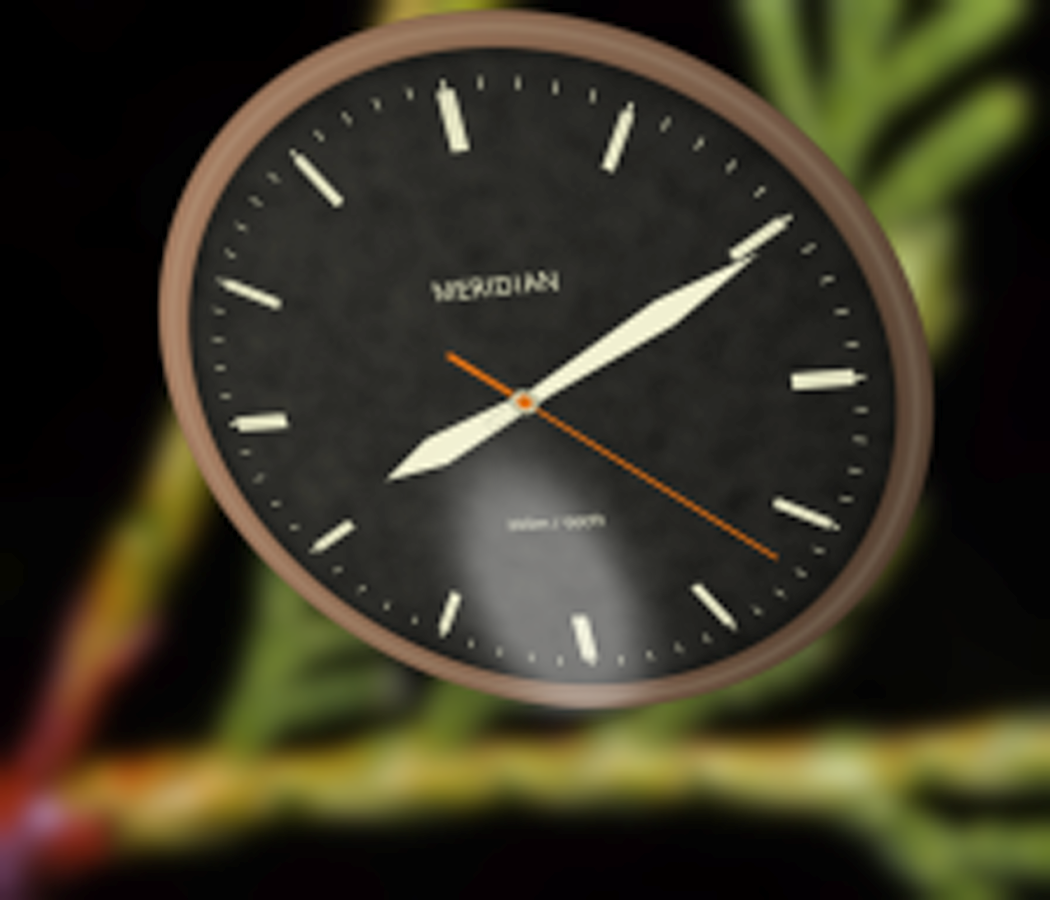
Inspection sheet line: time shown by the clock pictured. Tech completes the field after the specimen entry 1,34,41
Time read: 8,10,22
